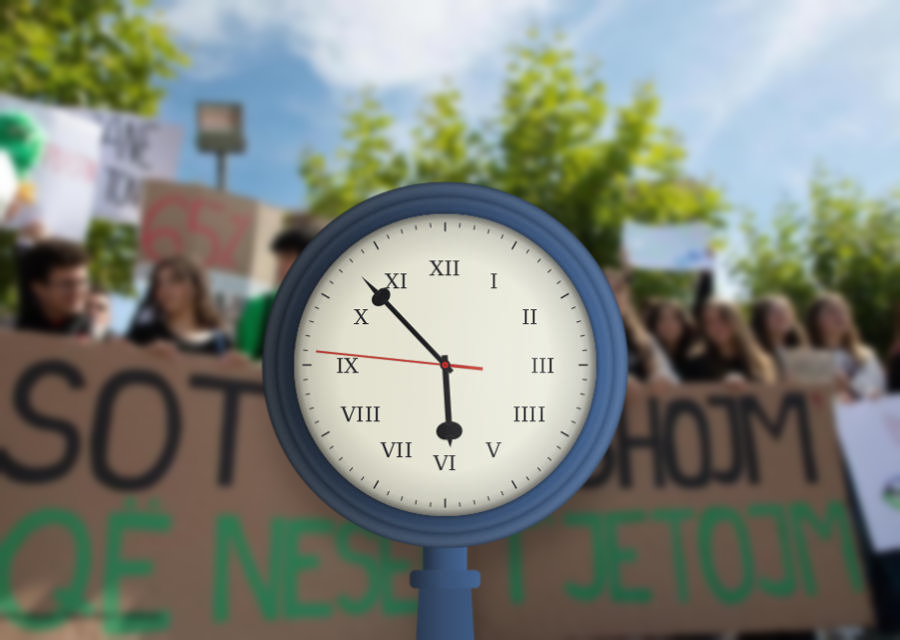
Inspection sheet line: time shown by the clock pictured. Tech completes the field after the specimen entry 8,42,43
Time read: 5,52,46
